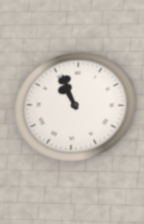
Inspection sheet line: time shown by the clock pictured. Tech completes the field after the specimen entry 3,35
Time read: 10,56
